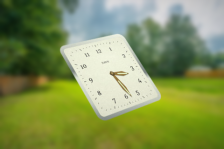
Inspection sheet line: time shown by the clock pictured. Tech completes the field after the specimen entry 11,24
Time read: 3,28
